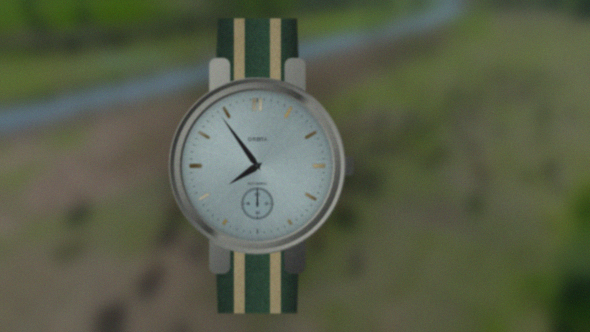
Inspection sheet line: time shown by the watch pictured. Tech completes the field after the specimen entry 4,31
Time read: 7,54
